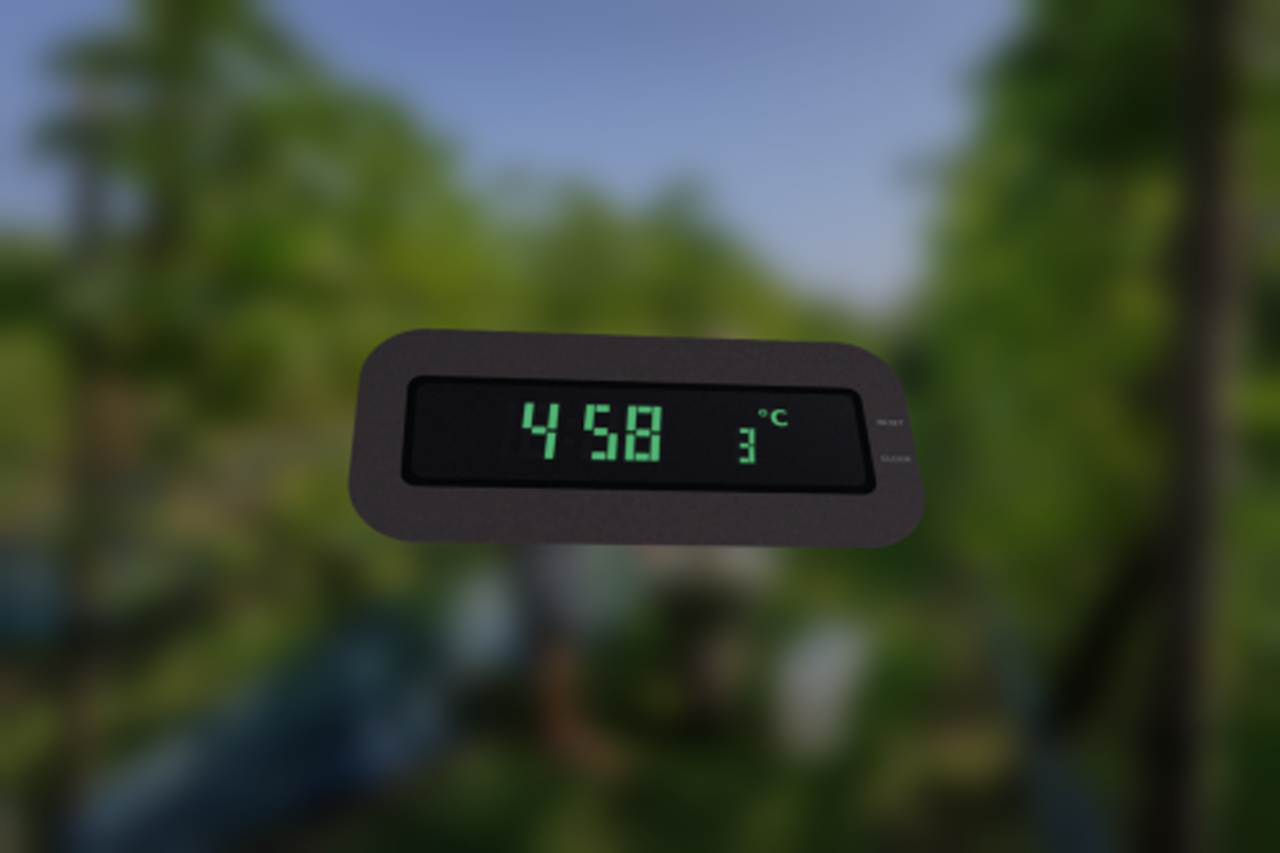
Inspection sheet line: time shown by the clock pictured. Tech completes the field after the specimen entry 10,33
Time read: 4,58
